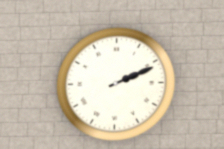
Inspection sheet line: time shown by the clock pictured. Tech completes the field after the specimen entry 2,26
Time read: 2,11
